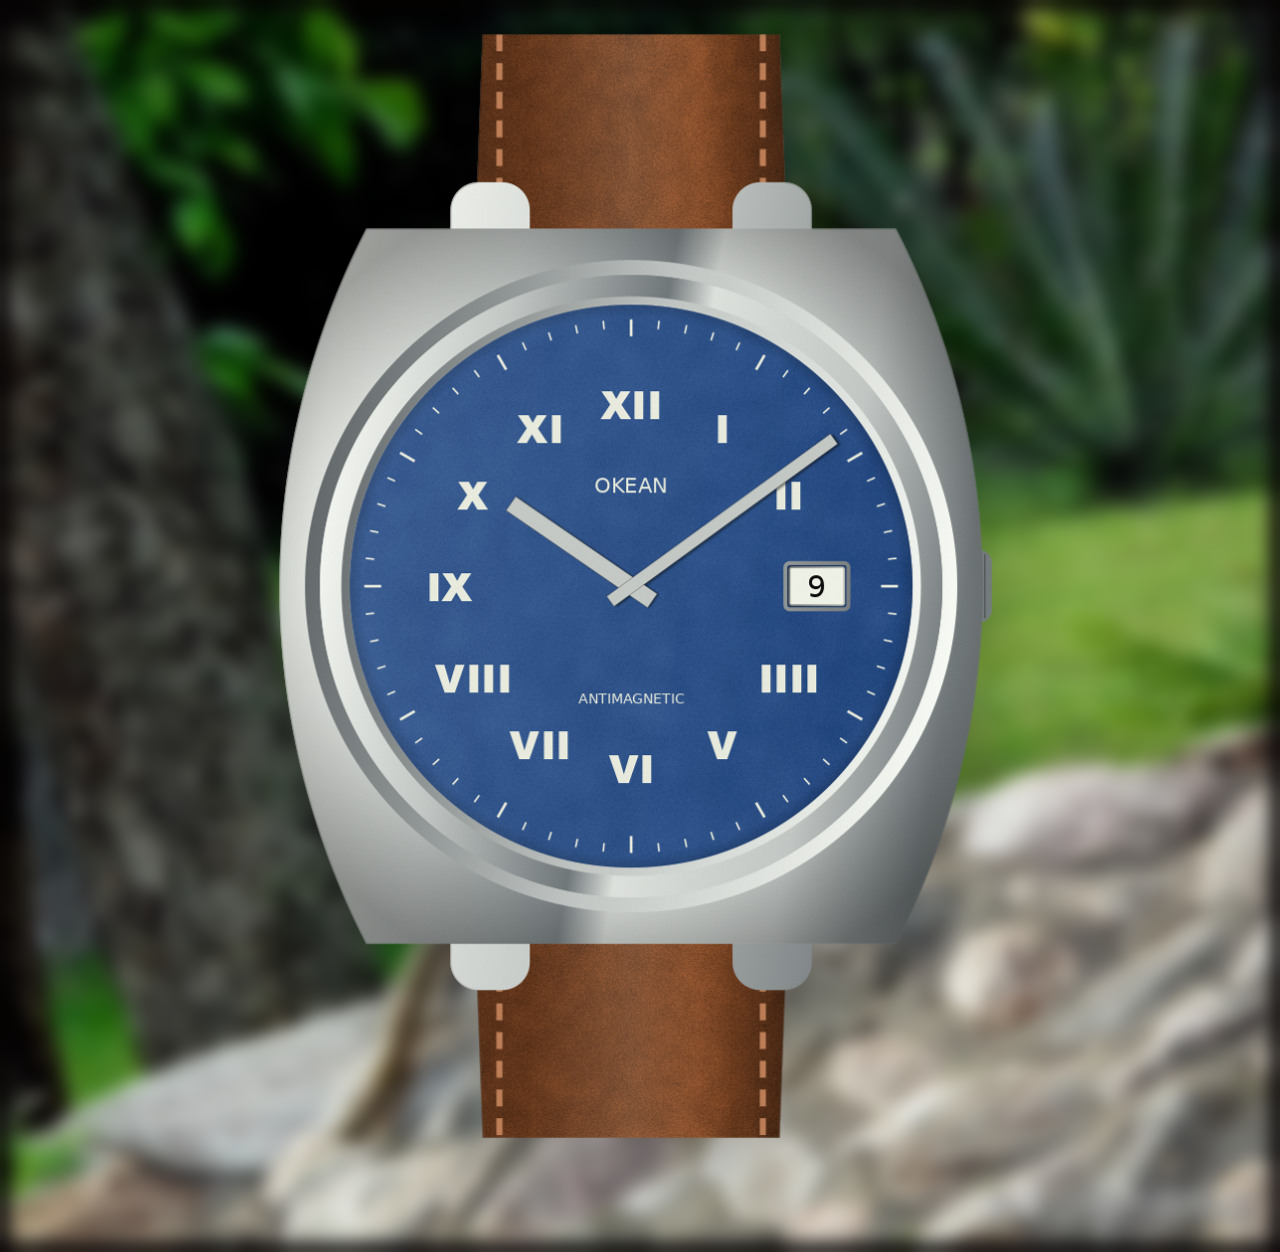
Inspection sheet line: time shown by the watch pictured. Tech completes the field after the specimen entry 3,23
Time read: 10,09
